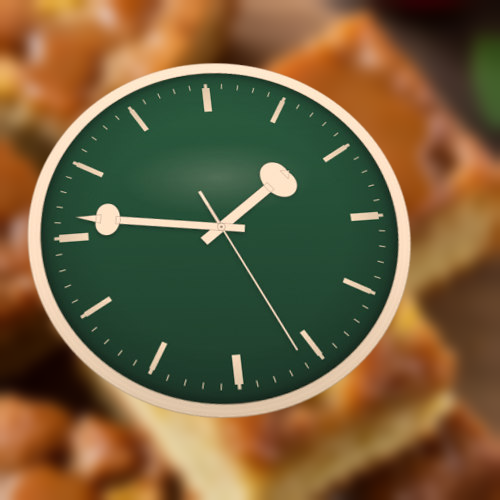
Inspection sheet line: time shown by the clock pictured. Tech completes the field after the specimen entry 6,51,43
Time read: 1,46,26
